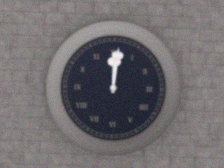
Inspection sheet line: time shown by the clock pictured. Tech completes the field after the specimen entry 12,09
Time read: 12,01
